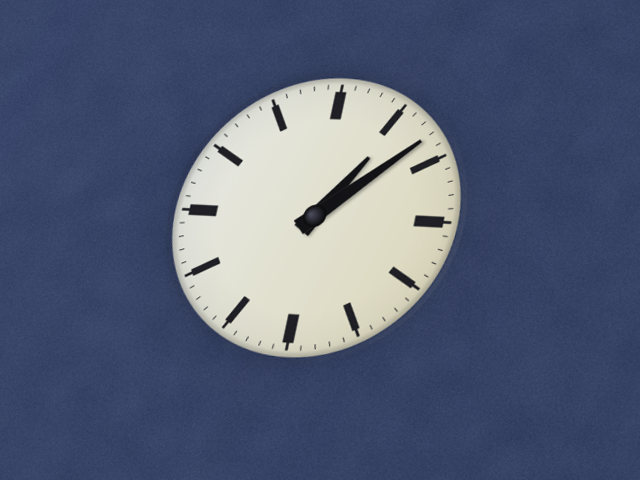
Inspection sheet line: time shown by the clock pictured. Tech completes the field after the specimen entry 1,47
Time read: 1,08
